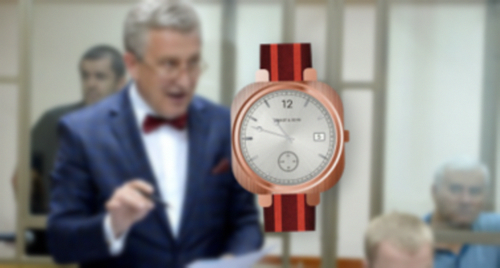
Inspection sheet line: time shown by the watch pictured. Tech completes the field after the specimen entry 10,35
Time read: 10,48
